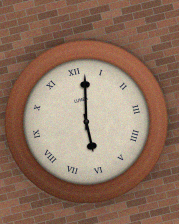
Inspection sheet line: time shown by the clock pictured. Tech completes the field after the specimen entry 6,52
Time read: 6,02
